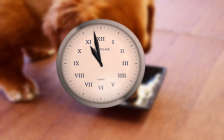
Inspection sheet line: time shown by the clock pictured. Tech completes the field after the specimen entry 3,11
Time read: 10,58
